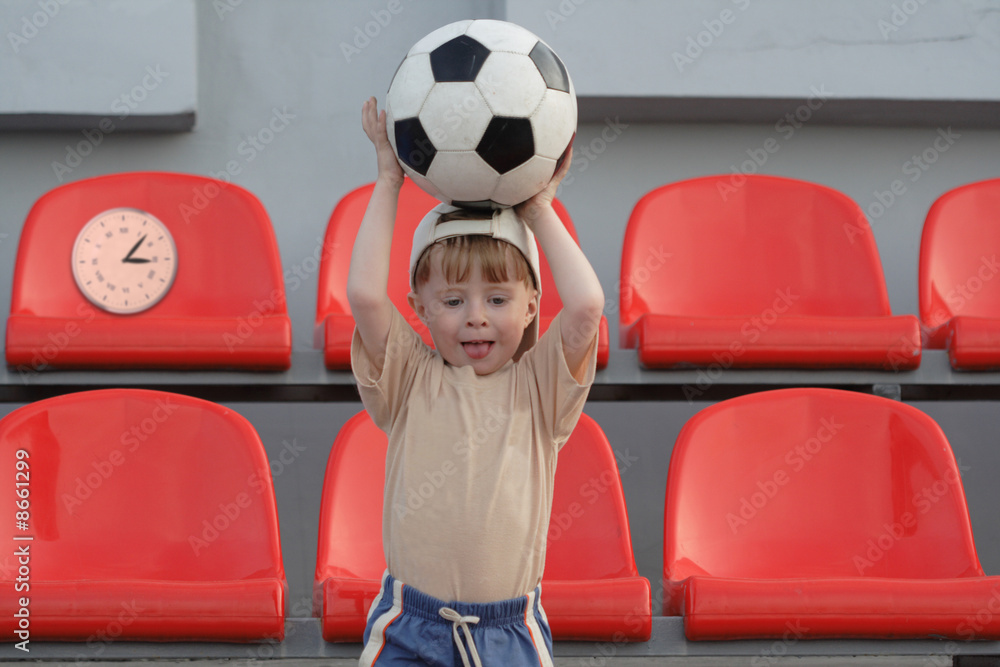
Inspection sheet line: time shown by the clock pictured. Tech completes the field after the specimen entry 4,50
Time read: 3,07
